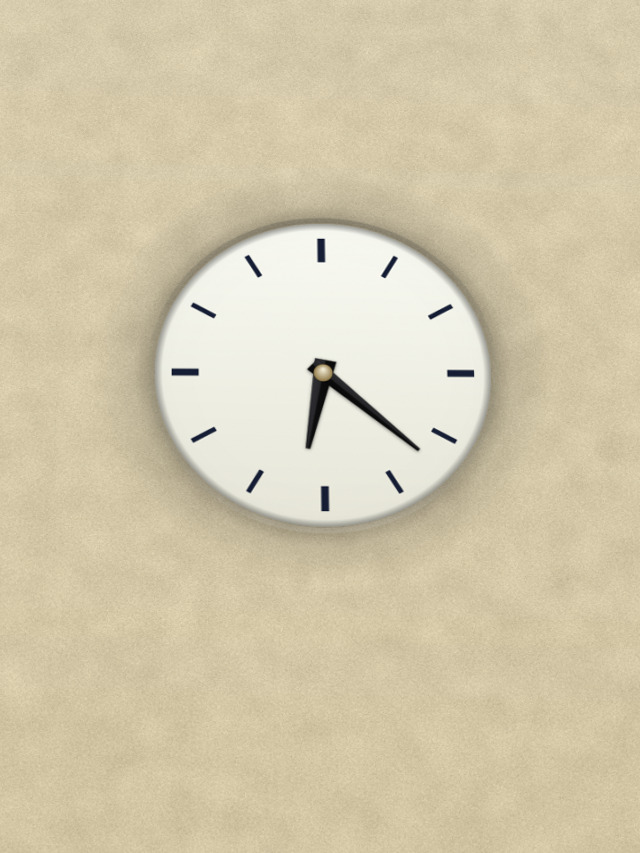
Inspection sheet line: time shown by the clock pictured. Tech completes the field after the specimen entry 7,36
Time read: 6,22
